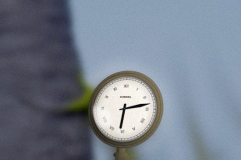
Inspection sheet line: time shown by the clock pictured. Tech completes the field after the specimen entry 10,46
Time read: 6,13
